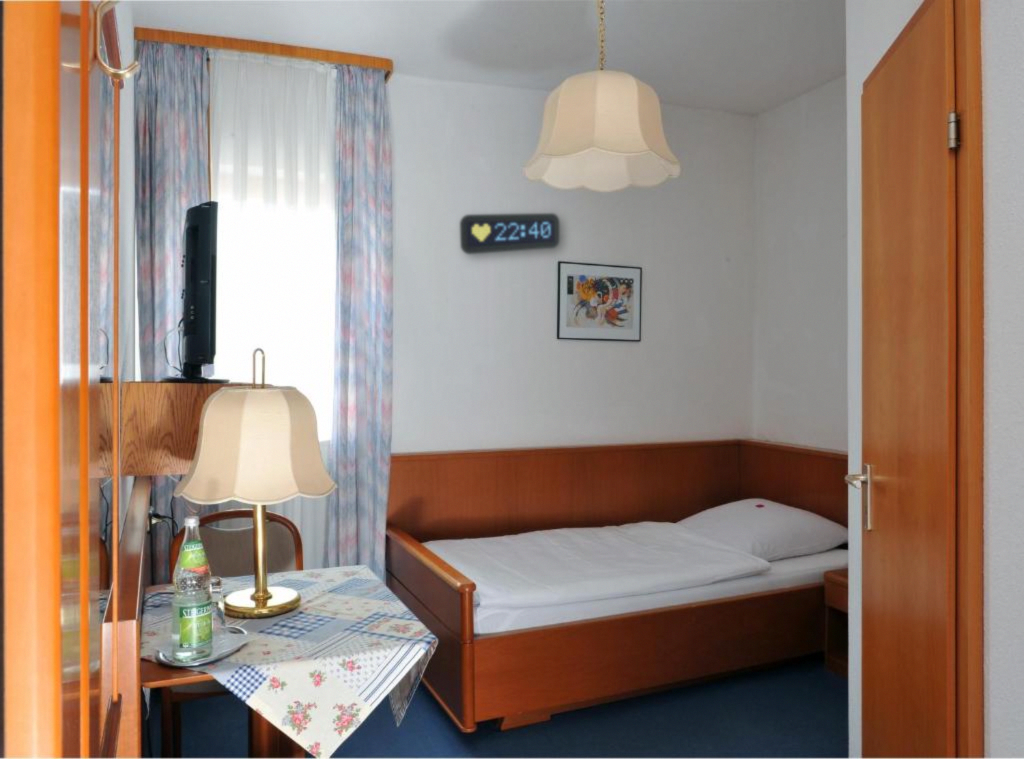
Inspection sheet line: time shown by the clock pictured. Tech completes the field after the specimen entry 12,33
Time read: 22,40
